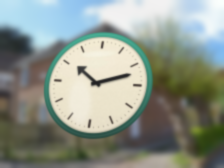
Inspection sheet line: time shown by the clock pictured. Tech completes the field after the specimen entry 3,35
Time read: 10,12
